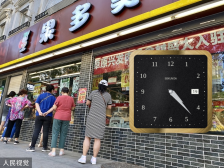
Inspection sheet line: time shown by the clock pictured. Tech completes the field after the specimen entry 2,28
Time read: 4,23
